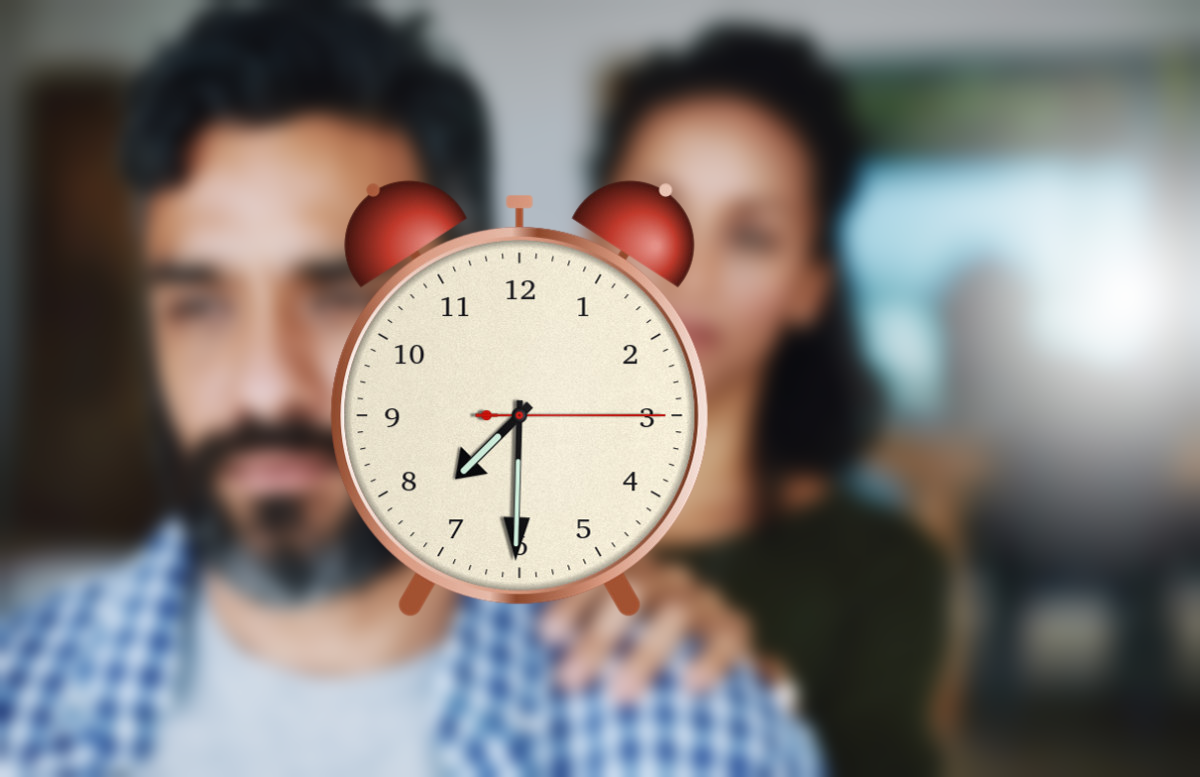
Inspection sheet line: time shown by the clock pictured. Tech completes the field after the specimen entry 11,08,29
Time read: 7,30,15
